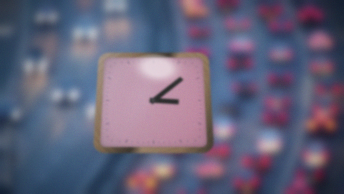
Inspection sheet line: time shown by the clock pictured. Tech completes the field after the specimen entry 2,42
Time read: 3,08
